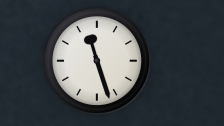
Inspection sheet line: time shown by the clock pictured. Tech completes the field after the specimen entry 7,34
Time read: 11,27
